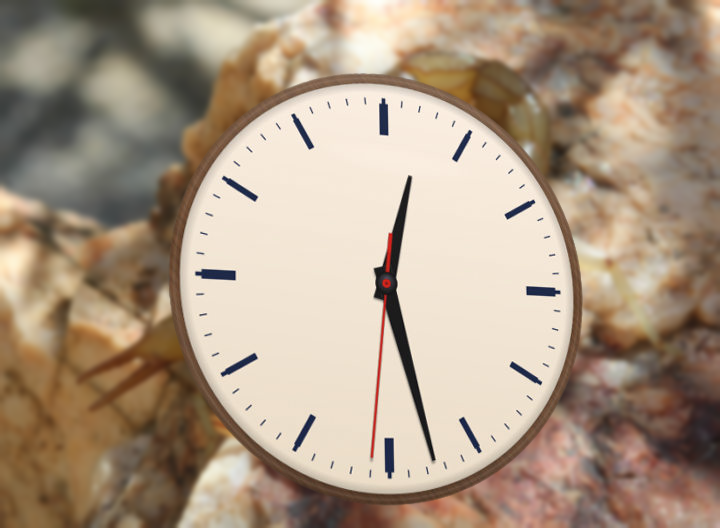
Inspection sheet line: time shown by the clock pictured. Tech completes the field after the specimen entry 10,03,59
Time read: 12,27,31
